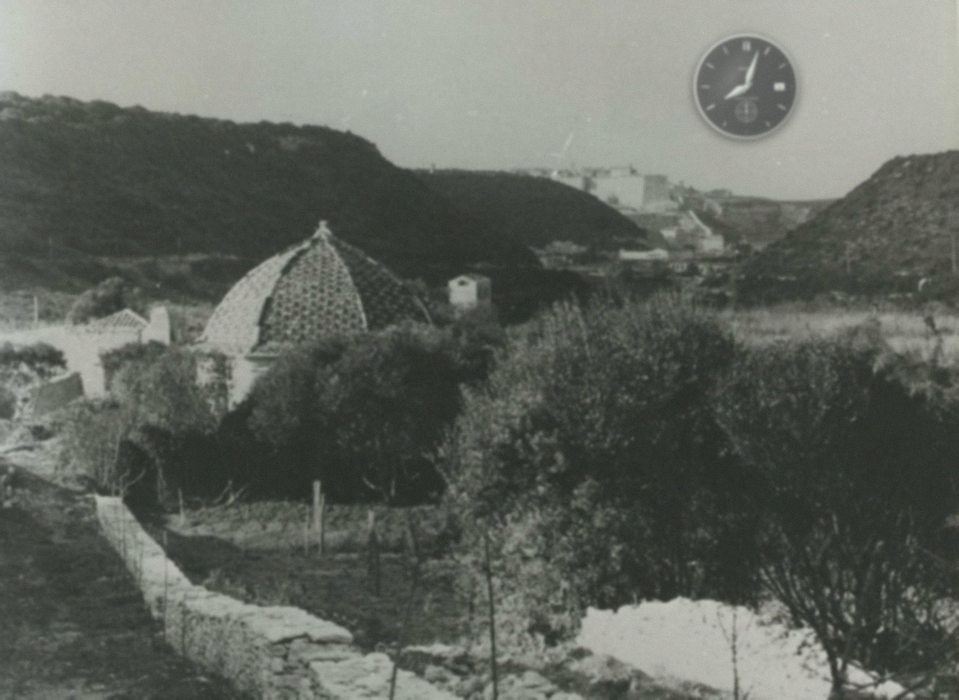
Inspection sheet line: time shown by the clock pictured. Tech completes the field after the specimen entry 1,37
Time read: 8,03
